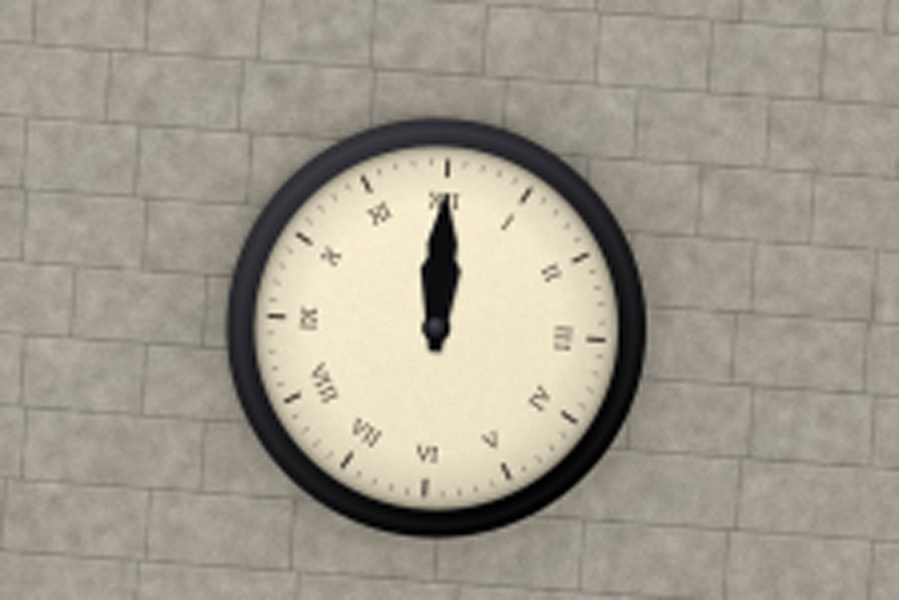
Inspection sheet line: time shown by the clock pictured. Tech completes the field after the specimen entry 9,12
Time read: 12,00
